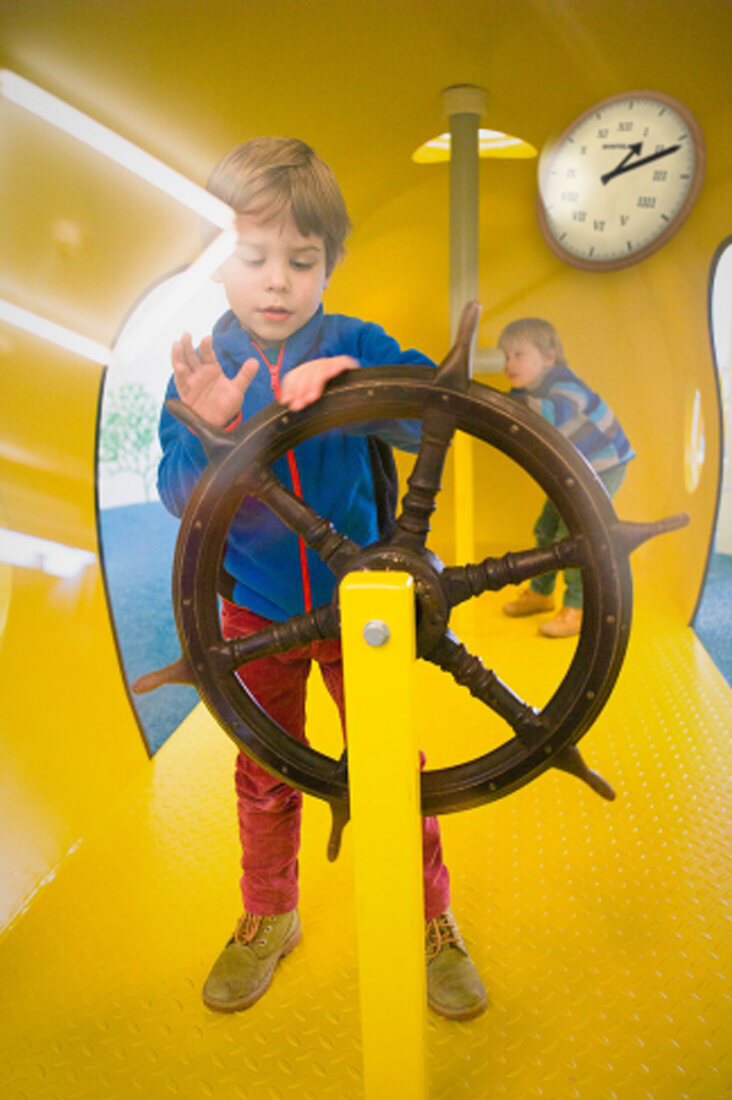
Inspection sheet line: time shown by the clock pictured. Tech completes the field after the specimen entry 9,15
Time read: 1,11
